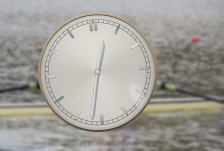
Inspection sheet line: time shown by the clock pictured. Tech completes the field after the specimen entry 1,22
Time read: 12,32
